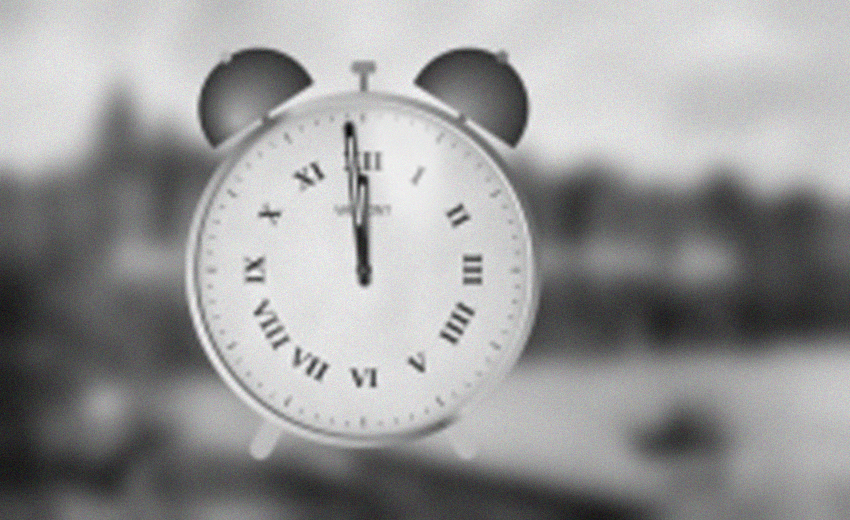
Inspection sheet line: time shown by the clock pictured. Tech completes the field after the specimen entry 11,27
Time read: 11,59
